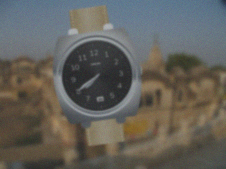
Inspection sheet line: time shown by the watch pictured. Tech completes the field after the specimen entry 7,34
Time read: 7,40
